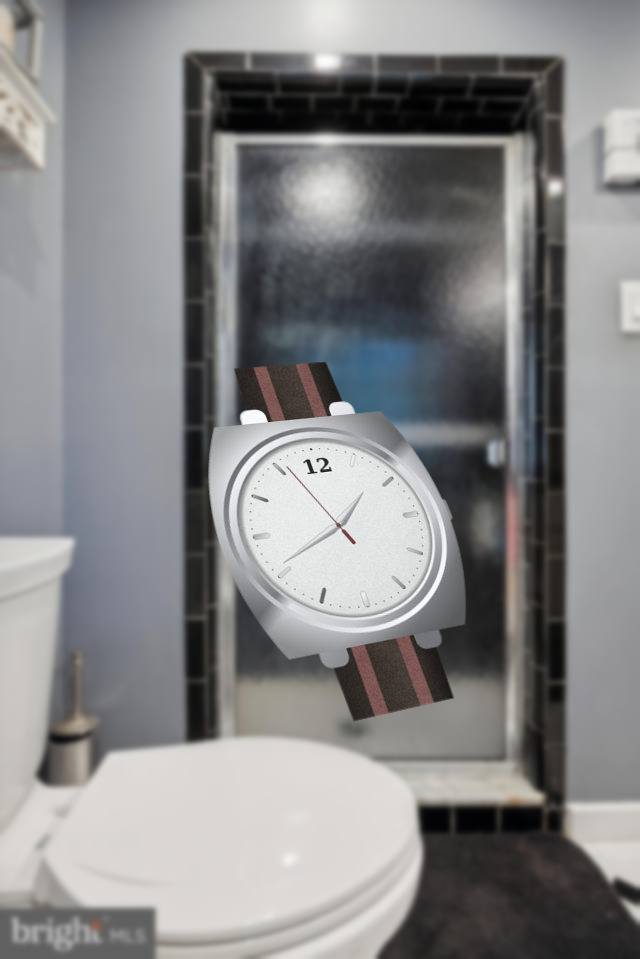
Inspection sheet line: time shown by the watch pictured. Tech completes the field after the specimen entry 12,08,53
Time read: 1,40,56
